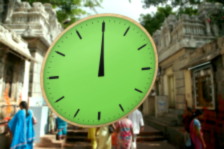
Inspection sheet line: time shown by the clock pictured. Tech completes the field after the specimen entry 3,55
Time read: 12,00
